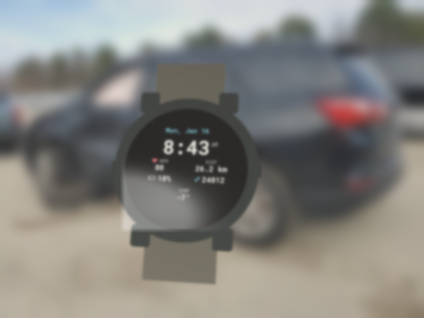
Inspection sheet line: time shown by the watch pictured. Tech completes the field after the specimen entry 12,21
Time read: 8,43
